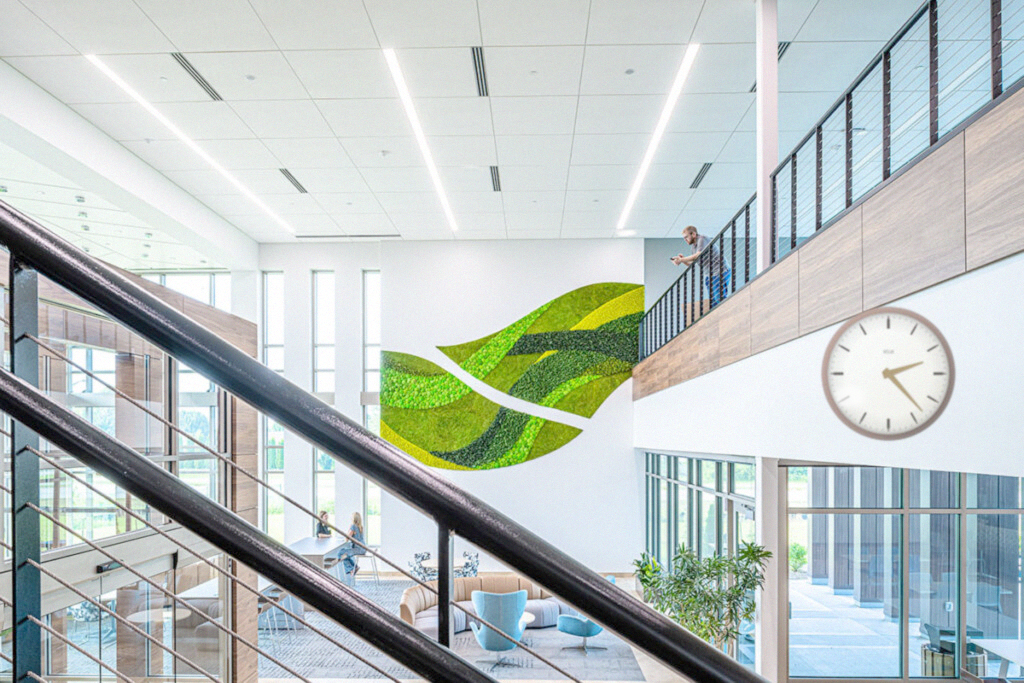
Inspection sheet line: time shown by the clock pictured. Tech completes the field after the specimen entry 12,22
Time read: 2,23
